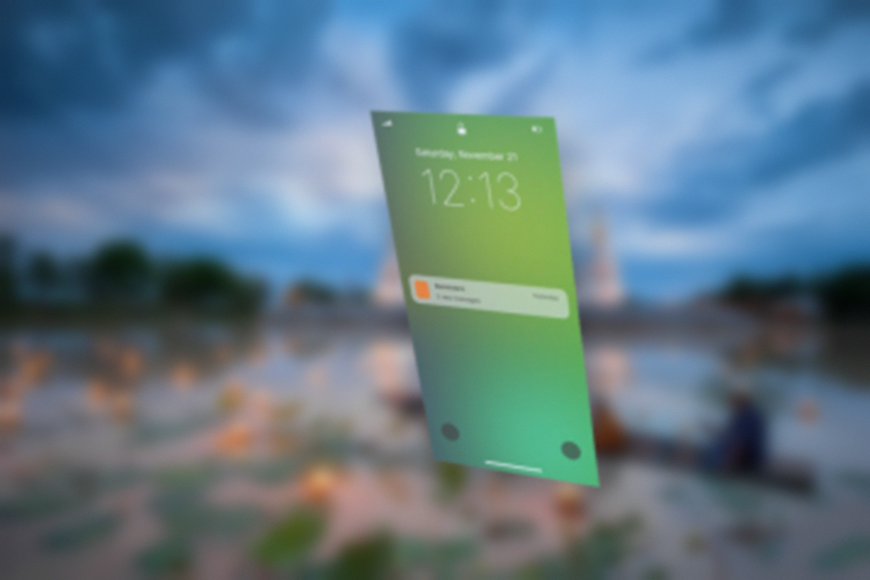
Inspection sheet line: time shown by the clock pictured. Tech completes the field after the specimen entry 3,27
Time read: 12,13
